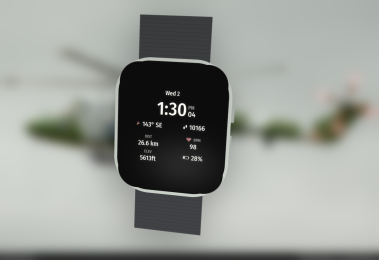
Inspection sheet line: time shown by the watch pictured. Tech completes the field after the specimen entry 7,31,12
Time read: 1,30,04
